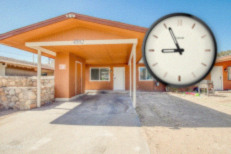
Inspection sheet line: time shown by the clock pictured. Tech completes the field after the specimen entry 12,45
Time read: 8,56
